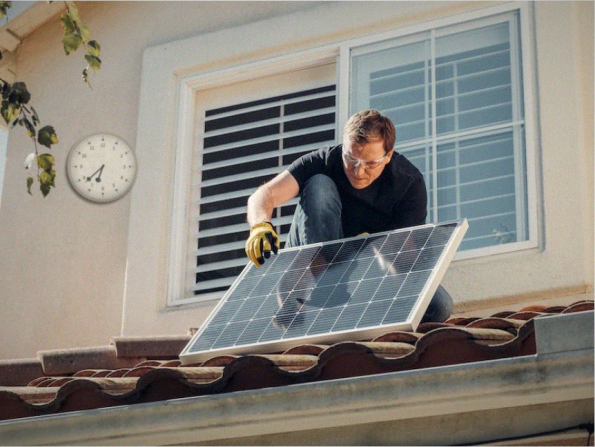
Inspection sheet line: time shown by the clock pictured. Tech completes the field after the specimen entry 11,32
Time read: 6,38
